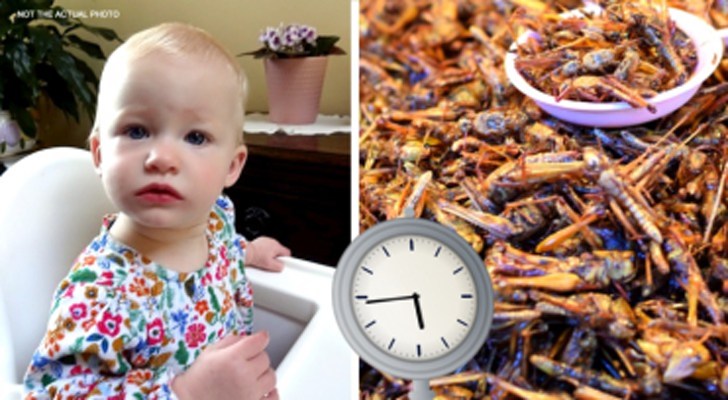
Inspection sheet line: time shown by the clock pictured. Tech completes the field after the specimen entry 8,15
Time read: 5,44
